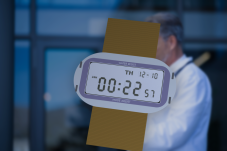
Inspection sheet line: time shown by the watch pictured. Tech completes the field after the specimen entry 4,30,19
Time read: 0,22,57
